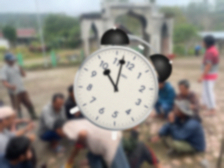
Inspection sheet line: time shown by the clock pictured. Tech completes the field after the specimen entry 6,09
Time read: 9,57
